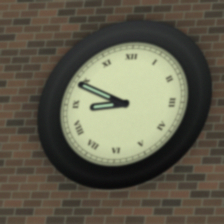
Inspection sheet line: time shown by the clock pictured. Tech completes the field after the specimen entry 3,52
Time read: 8,49
